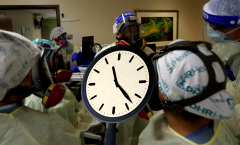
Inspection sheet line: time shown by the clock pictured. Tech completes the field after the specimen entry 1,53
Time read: 11,23
